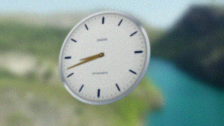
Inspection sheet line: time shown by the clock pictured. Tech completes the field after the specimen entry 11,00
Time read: 8,42
